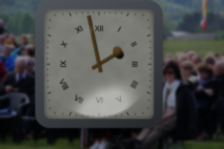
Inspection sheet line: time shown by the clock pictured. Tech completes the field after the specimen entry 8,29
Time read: 1,58
